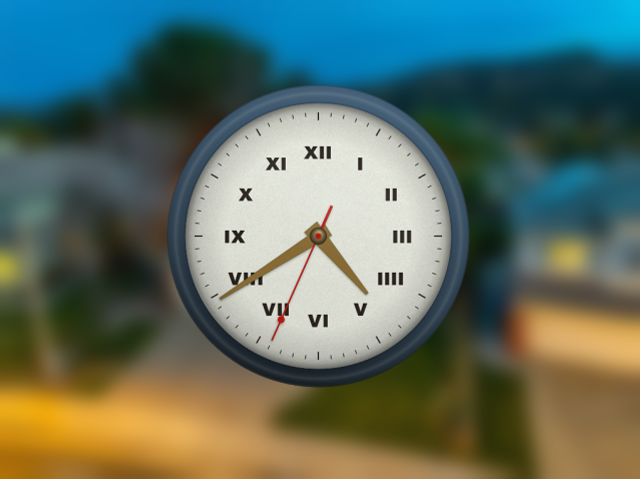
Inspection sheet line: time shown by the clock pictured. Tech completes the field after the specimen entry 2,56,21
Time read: 4,39,34
